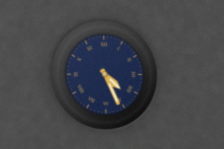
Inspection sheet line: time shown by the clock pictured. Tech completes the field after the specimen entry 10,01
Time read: 4,26
